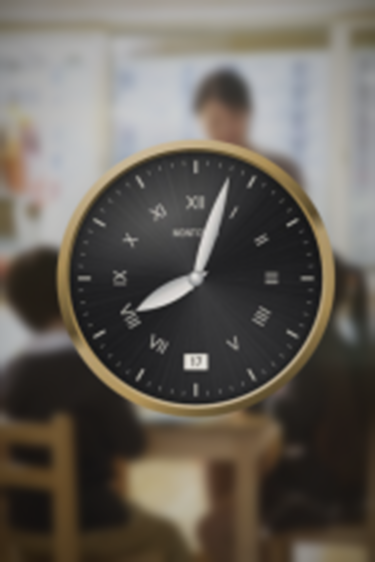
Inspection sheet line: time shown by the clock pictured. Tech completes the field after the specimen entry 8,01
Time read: 8,03
